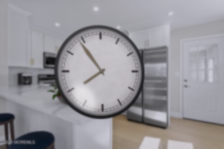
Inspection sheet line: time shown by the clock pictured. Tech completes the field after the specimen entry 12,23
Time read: 7,54
